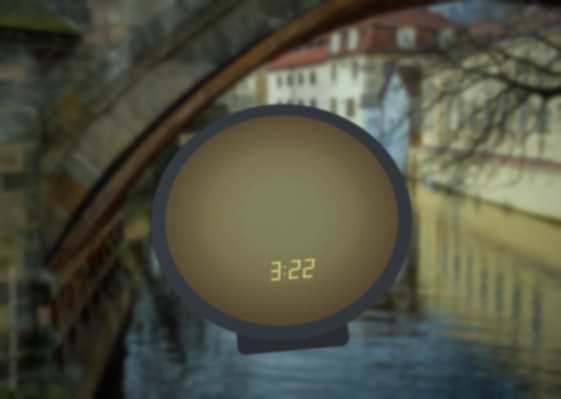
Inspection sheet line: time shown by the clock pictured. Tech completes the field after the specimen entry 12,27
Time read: 3,22
